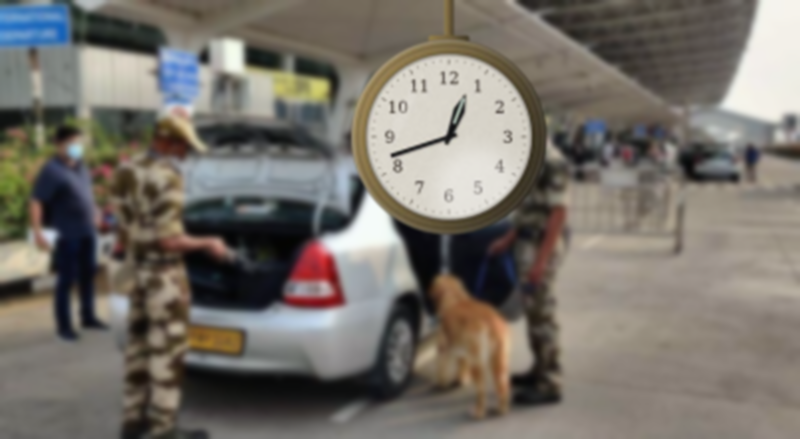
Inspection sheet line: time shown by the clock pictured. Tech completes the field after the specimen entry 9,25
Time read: 12,42
